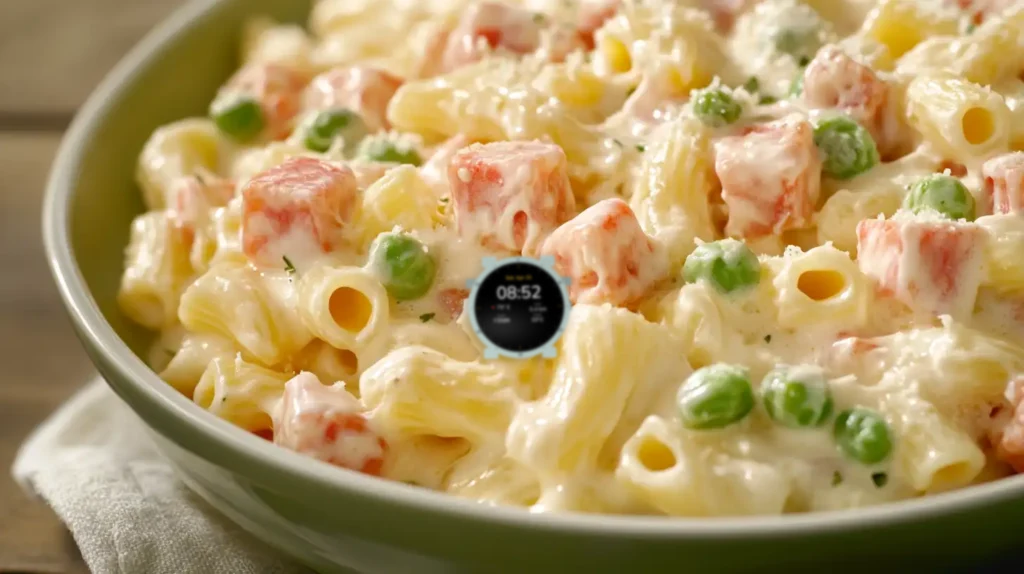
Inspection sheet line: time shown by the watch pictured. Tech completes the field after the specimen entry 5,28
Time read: 8,52
